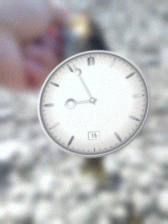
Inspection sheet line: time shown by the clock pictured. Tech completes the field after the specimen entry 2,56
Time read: 8,56
